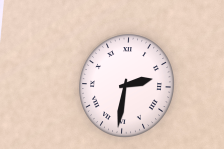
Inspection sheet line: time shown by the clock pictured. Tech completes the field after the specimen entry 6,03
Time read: 2,31
